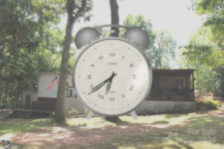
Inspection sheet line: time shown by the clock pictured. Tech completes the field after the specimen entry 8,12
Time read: 6,39
